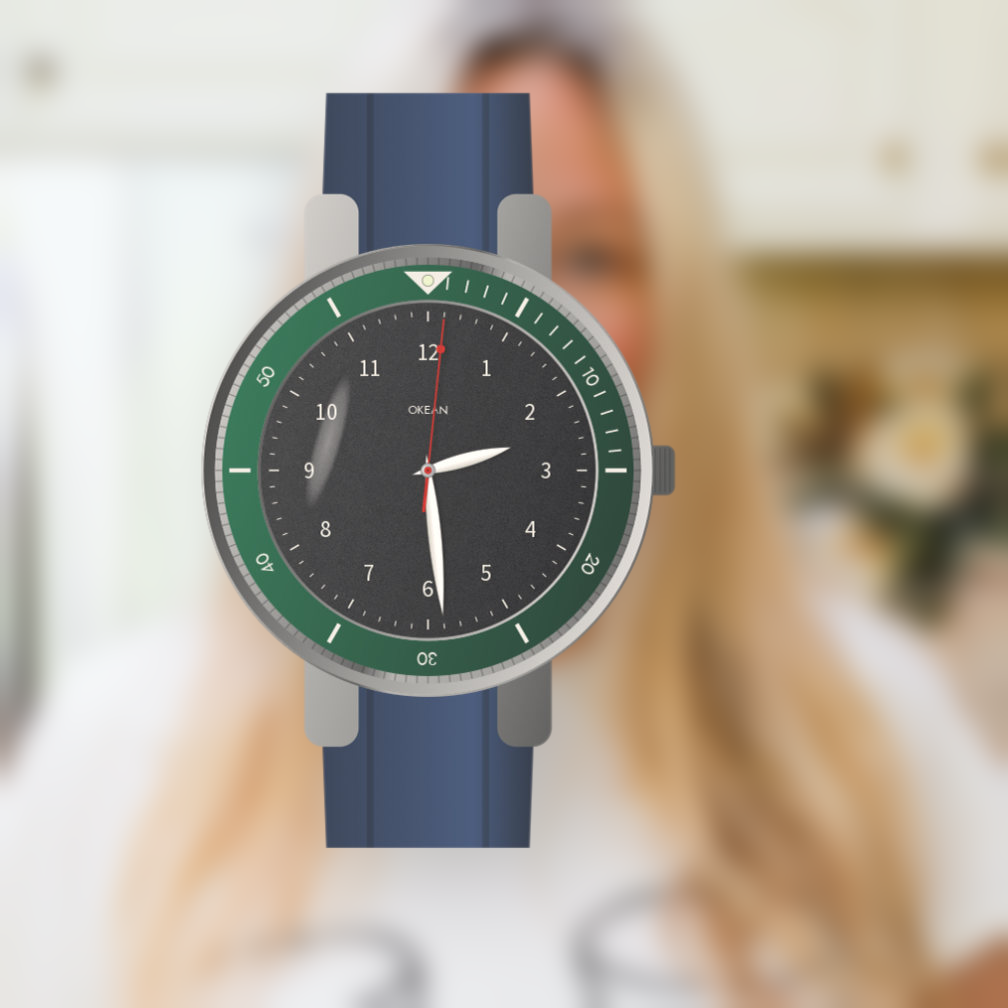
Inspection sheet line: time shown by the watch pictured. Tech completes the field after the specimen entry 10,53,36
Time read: 2,29,01
